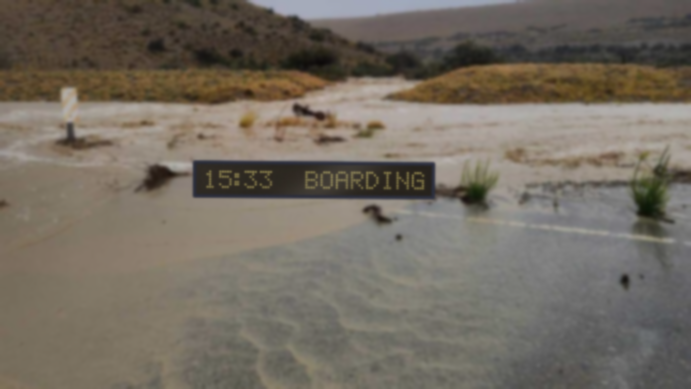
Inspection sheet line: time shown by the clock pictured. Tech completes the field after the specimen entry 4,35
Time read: 15,33
